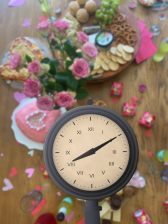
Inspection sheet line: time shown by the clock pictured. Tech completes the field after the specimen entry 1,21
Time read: 8,10
